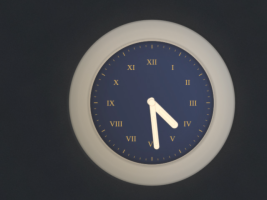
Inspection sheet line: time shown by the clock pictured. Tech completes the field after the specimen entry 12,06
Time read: 4,29
